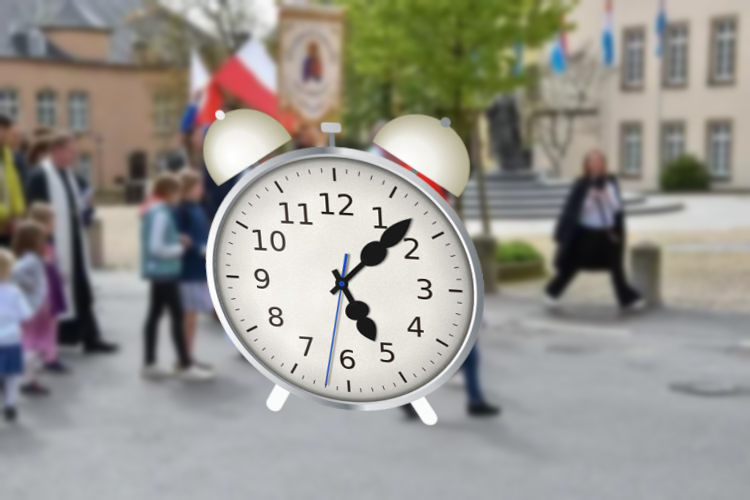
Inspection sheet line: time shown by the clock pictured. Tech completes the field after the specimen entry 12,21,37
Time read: 5,07,32
